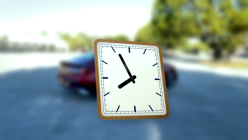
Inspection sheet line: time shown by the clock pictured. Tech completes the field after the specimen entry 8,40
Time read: 7,56
